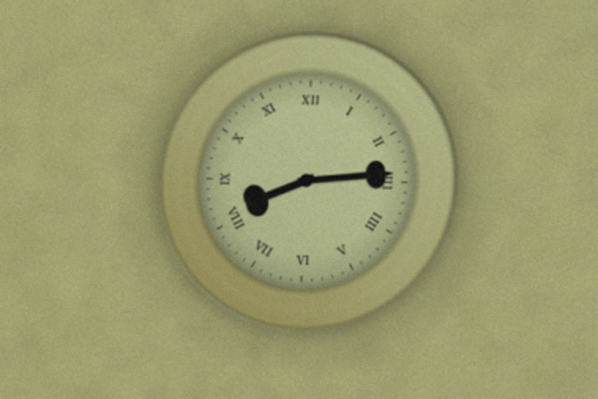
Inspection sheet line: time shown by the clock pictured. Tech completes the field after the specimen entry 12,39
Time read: 8,14
